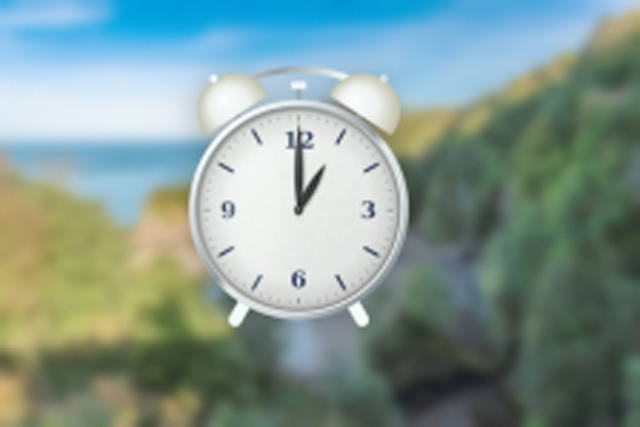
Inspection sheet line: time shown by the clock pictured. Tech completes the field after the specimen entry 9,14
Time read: 1,00
